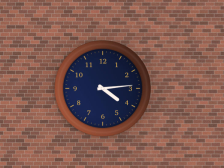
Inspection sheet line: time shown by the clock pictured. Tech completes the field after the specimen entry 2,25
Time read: 4,14
